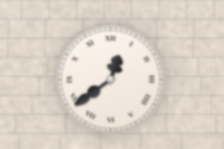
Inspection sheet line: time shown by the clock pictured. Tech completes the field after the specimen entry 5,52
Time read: 12,39
